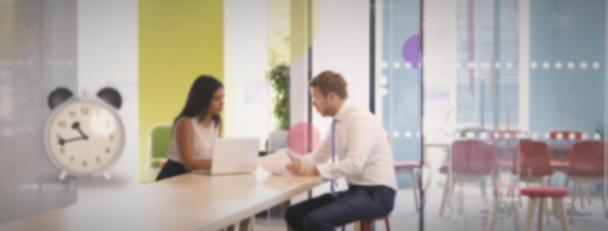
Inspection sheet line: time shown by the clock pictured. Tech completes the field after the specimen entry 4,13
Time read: 10,43
